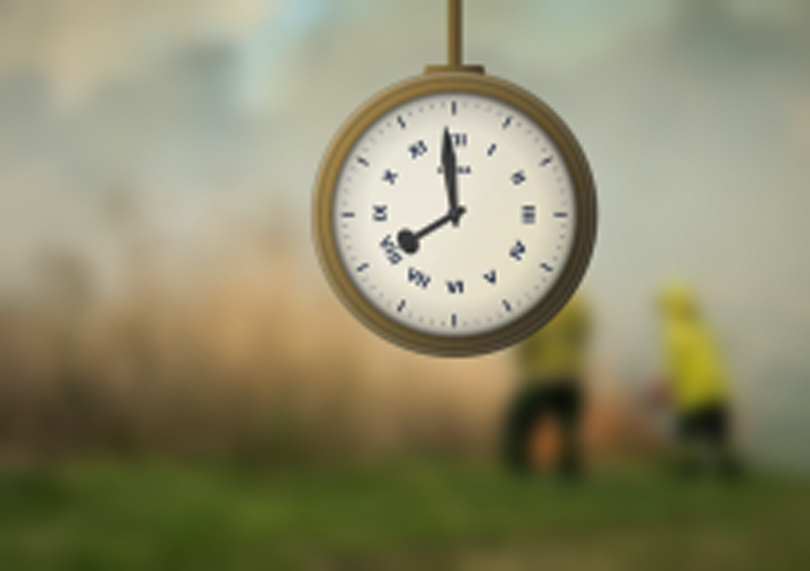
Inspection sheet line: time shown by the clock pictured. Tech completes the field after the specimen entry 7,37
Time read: 7,59
